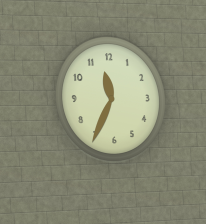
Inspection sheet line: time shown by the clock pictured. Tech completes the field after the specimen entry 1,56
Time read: 11,35
